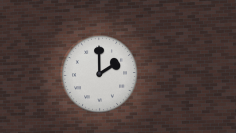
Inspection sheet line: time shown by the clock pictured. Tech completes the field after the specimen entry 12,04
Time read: 2,00
